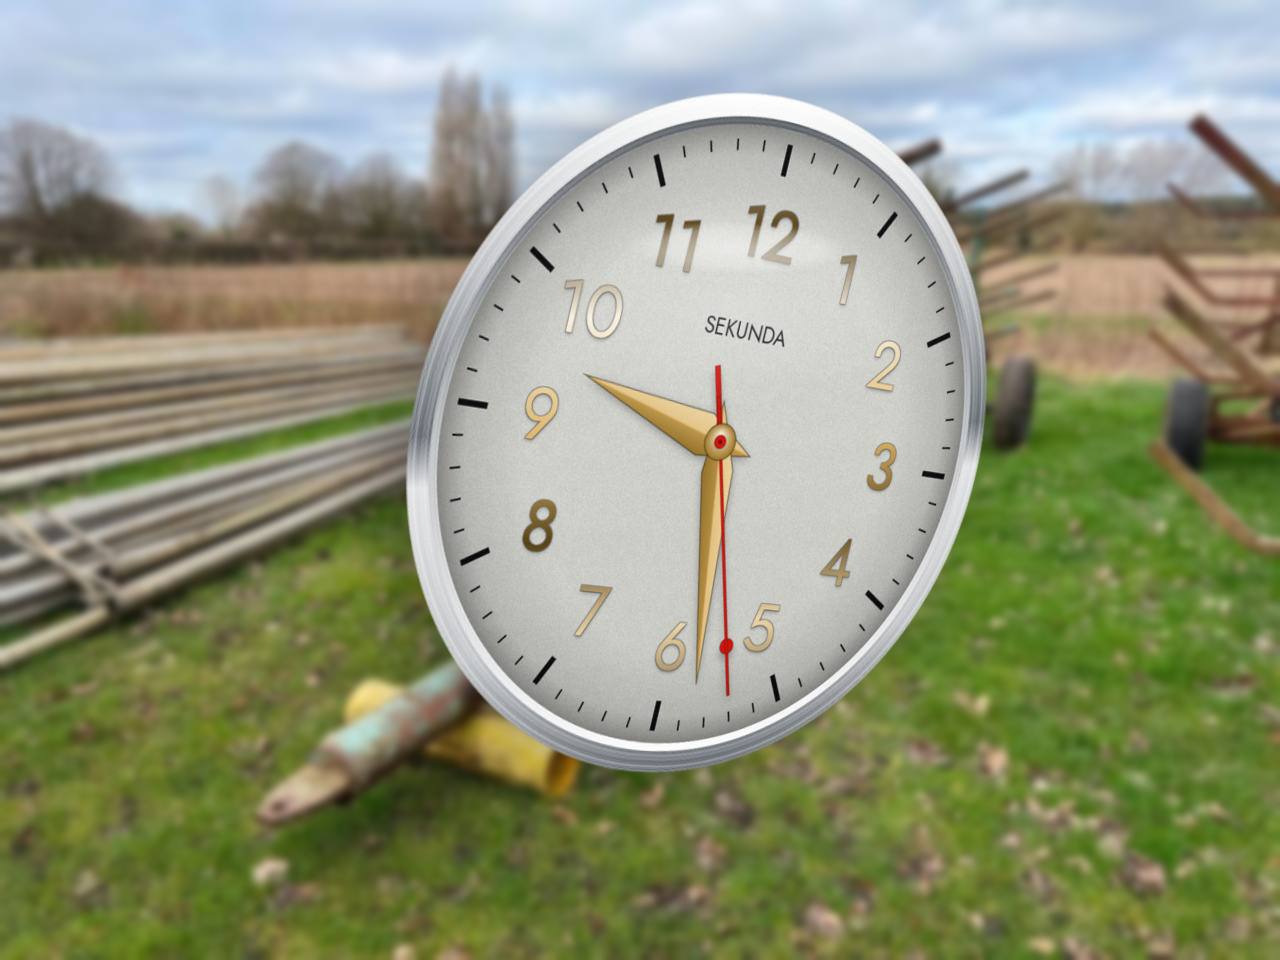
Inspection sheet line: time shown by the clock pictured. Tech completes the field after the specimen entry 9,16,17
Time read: 9,28,27
